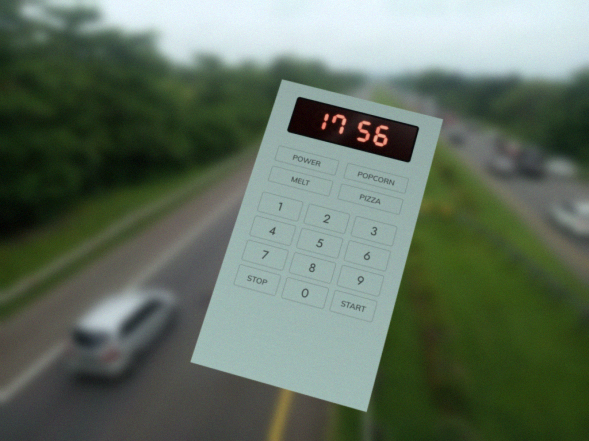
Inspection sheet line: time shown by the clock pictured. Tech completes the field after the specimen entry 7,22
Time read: 17,56
